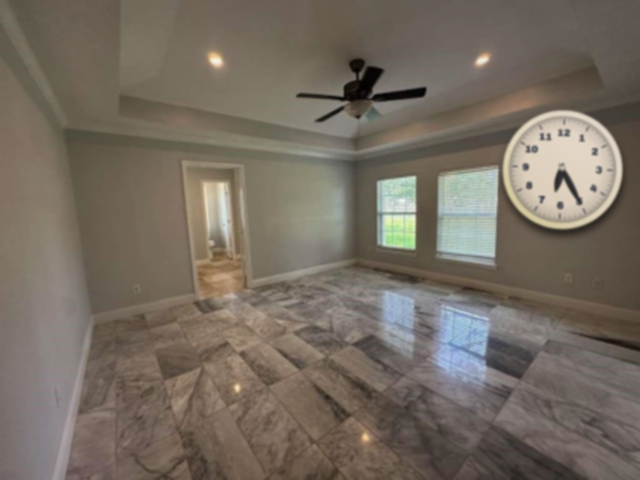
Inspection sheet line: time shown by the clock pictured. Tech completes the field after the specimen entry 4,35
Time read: 6,25
